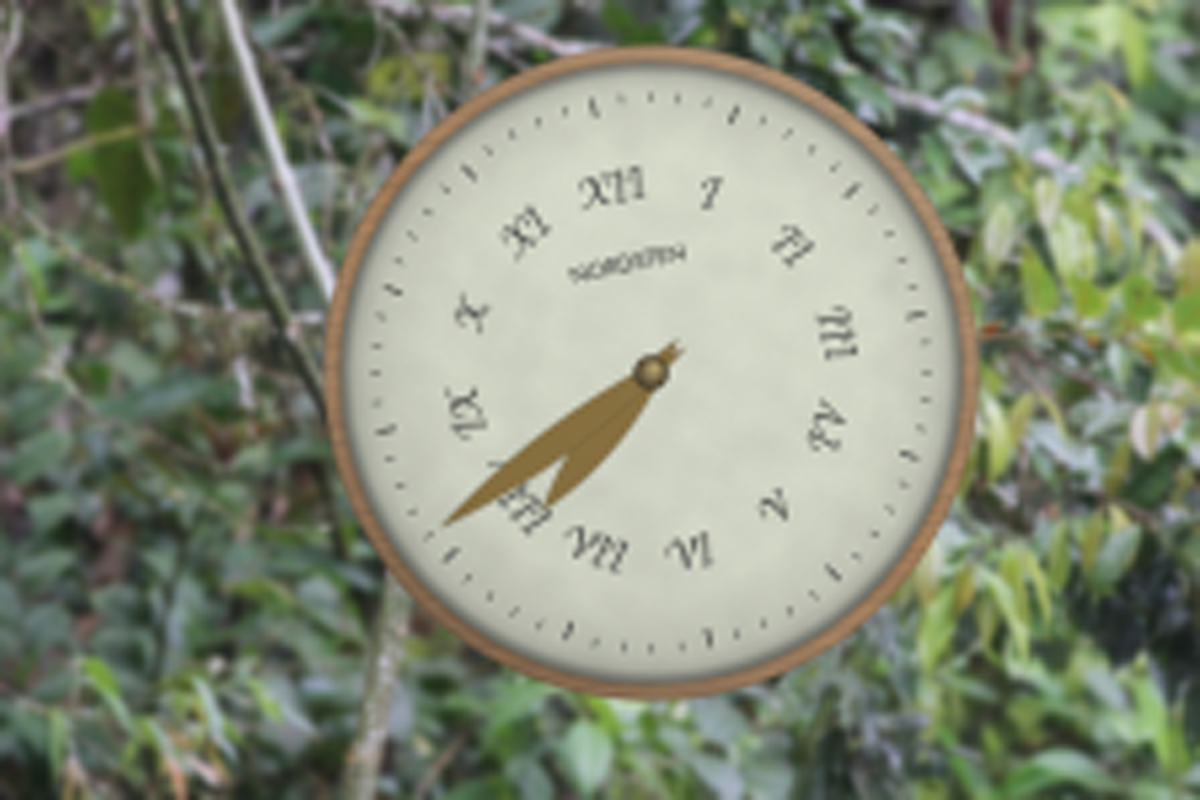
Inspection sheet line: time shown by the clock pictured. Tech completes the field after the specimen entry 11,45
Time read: 7,41
